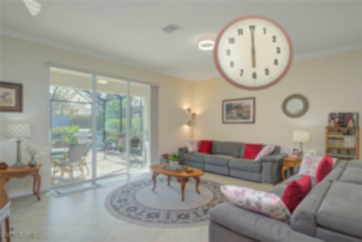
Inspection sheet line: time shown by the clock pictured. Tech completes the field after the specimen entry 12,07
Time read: 6,00
